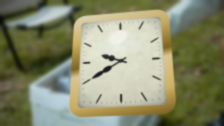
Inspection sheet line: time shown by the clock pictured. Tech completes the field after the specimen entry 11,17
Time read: 9,40
